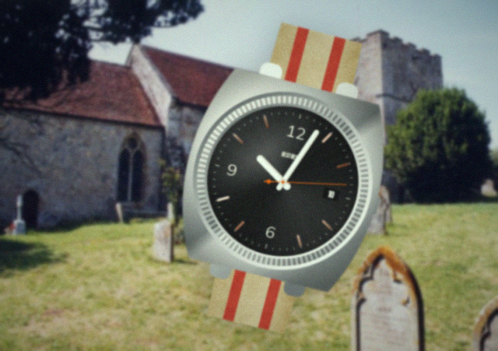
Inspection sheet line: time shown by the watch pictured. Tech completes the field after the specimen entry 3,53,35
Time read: 10,03,13
